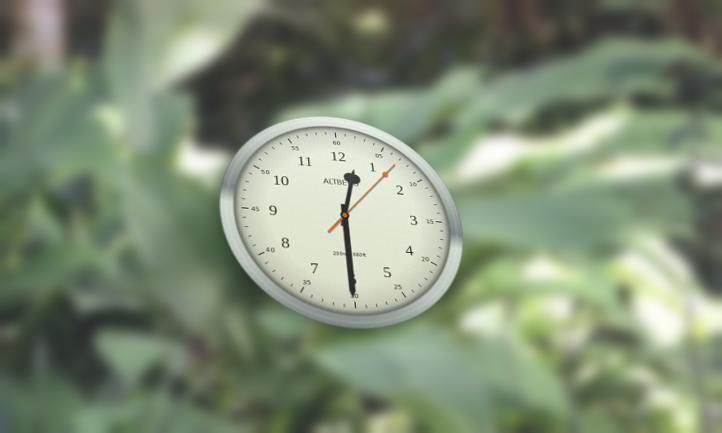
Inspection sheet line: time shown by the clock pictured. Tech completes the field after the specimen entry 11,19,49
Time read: 12,30,07
